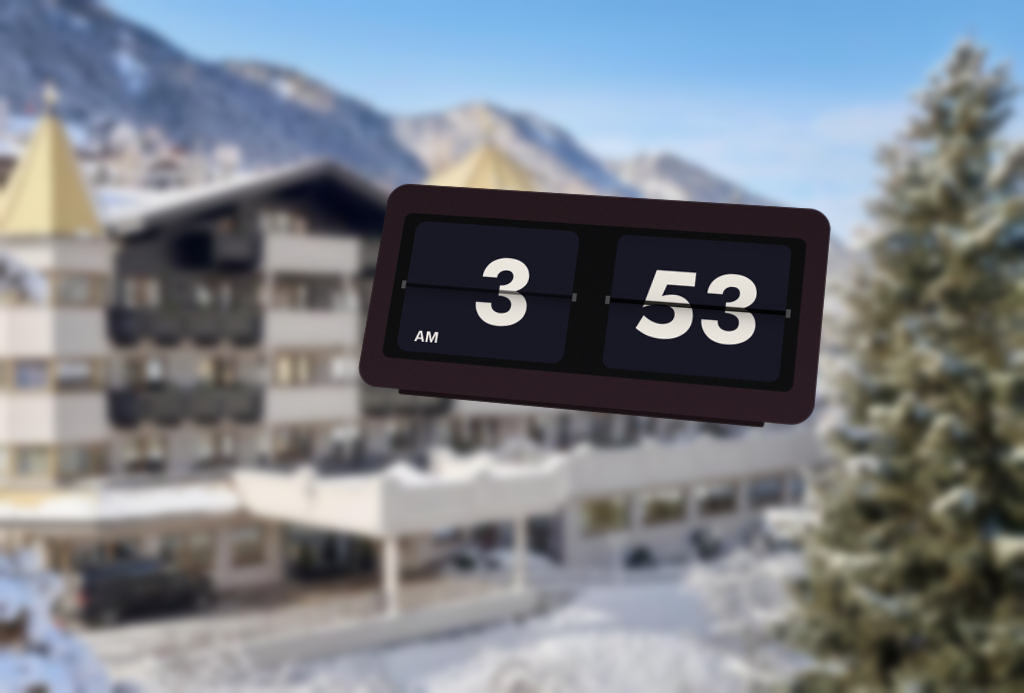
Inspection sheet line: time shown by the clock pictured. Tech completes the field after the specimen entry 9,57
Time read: 3,53
